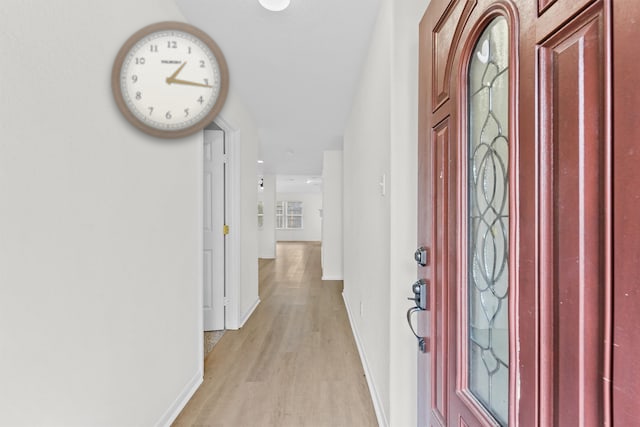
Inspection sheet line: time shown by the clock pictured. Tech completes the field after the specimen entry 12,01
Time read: 1,16
